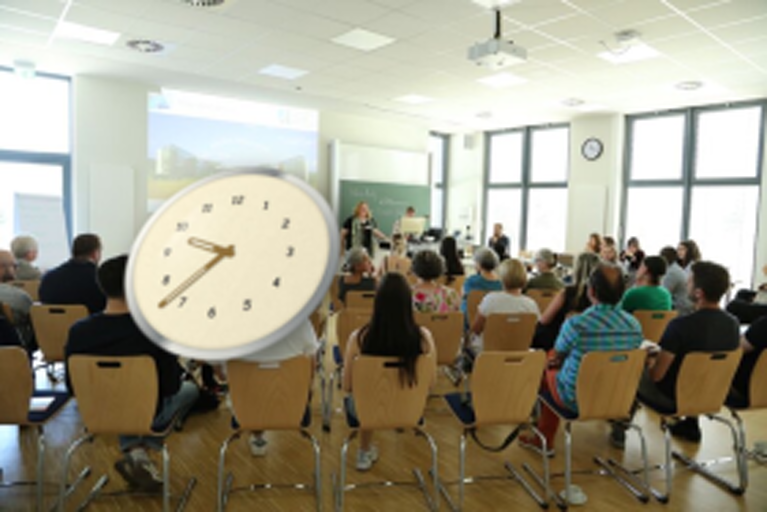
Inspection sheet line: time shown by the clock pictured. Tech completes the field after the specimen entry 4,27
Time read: 9,37
